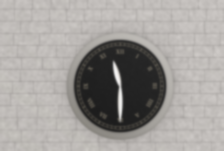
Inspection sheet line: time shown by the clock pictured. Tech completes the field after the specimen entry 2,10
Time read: 11,30
